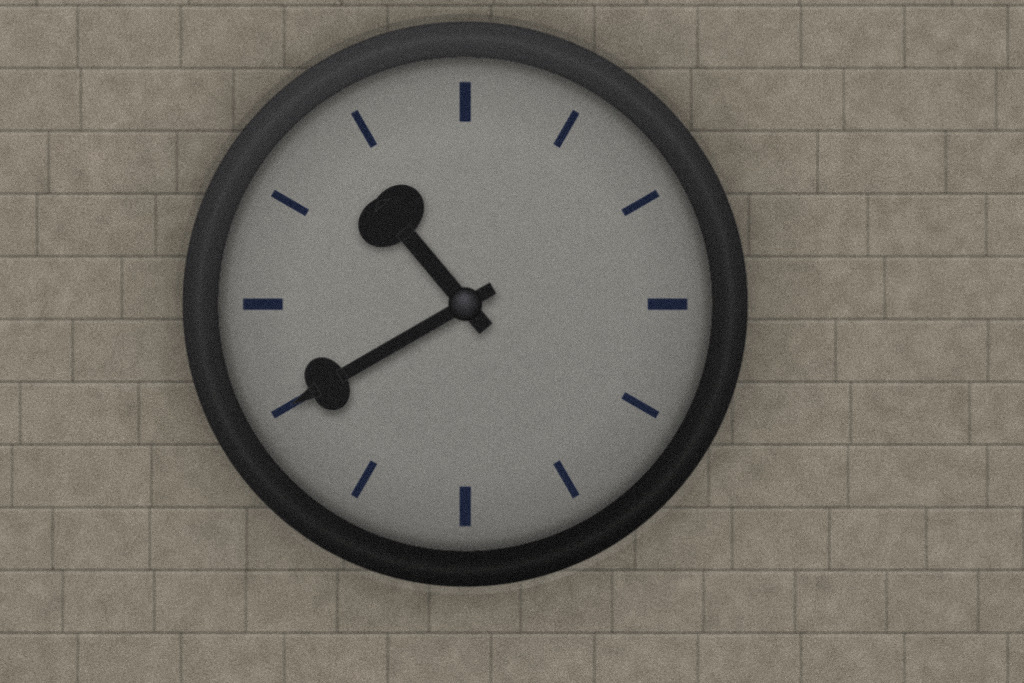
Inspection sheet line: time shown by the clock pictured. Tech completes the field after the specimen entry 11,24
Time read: 10,40
